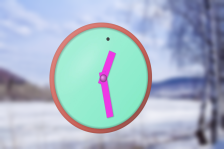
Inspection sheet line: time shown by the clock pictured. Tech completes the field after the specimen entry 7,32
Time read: 12,27
